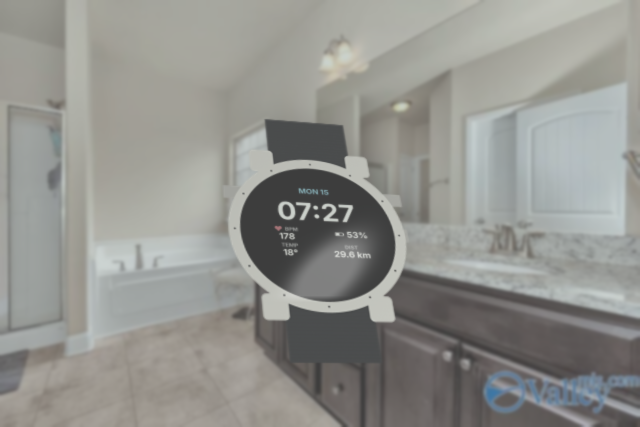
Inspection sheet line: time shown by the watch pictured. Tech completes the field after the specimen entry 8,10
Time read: 7,27
